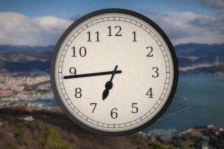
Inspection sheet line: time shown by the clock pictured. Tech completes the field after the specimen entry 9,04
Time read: 6,44
